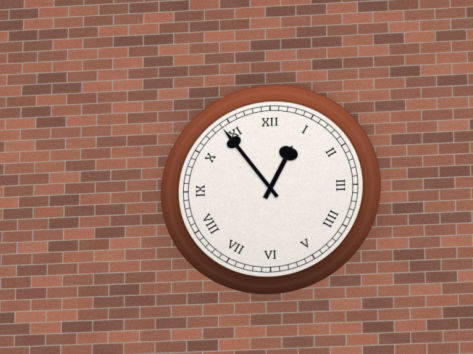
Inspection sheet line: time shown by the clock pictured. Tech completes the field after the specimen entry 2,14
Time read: 12,54
